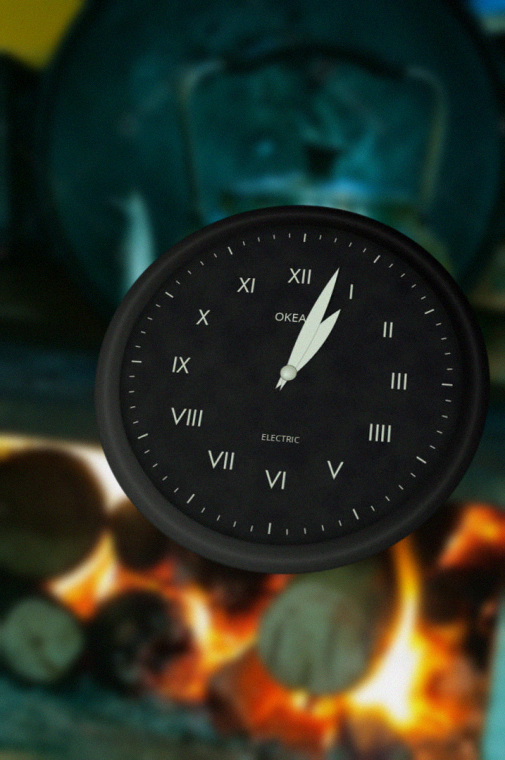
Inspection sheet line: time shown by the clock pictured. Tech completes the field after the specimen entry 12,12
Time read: 1,03
